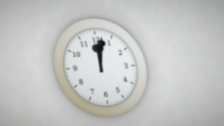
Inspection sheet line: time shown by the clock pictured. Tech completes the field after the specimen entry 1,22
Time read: 12,02
